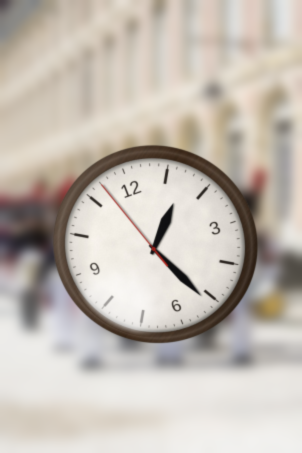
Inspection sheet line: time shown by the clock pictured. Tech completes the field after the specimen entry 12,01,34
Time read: 1,25,57
